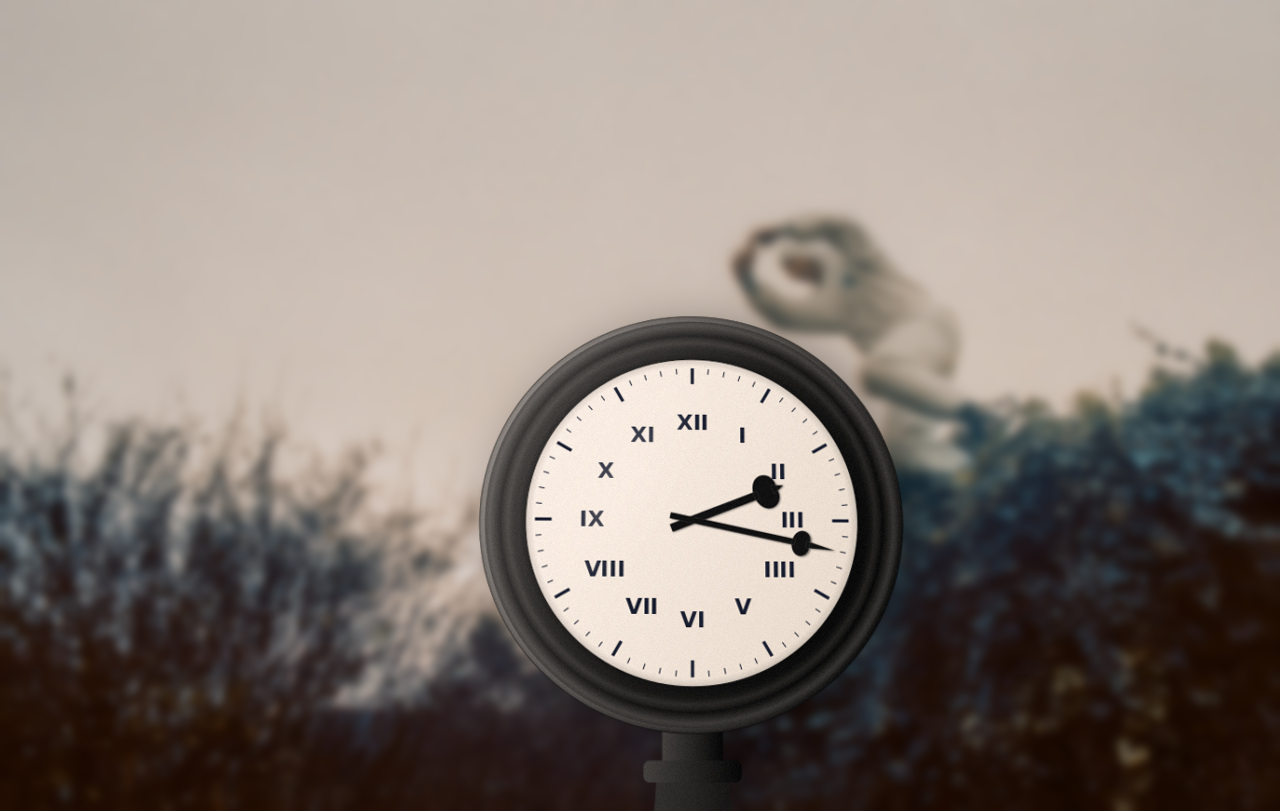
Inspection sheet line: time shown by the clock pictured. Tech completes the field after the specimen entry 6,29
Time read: 2,17
